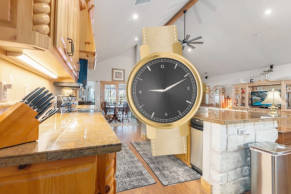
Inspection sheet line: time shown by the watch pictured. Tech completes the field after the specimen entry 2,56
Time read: 9,11
